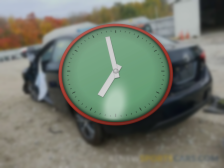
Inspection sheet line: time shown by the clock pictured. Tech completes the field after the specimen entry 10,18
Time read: 6,58
